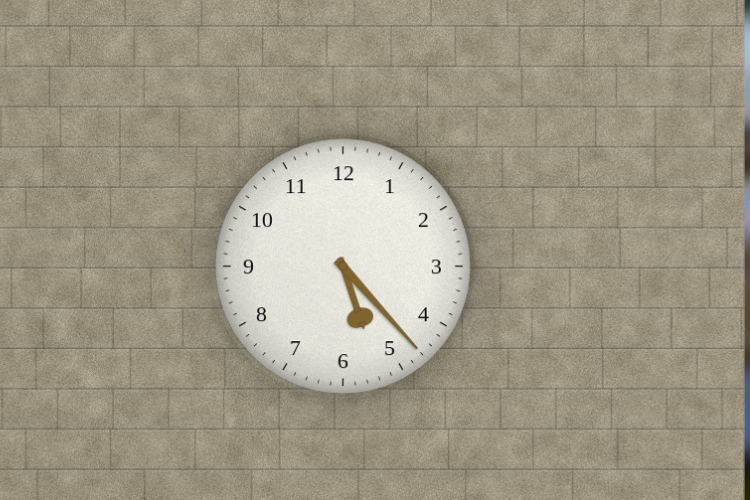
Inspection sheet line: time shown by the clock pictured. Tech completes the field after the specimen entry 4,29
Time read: 5,23
